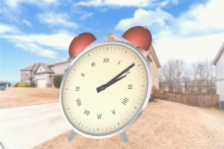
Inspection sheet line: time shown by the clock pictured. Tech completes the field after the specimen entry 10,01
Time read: 2,09
